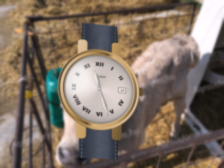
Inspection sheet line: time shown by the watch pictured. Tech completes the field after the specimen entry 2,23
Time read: 11,27
